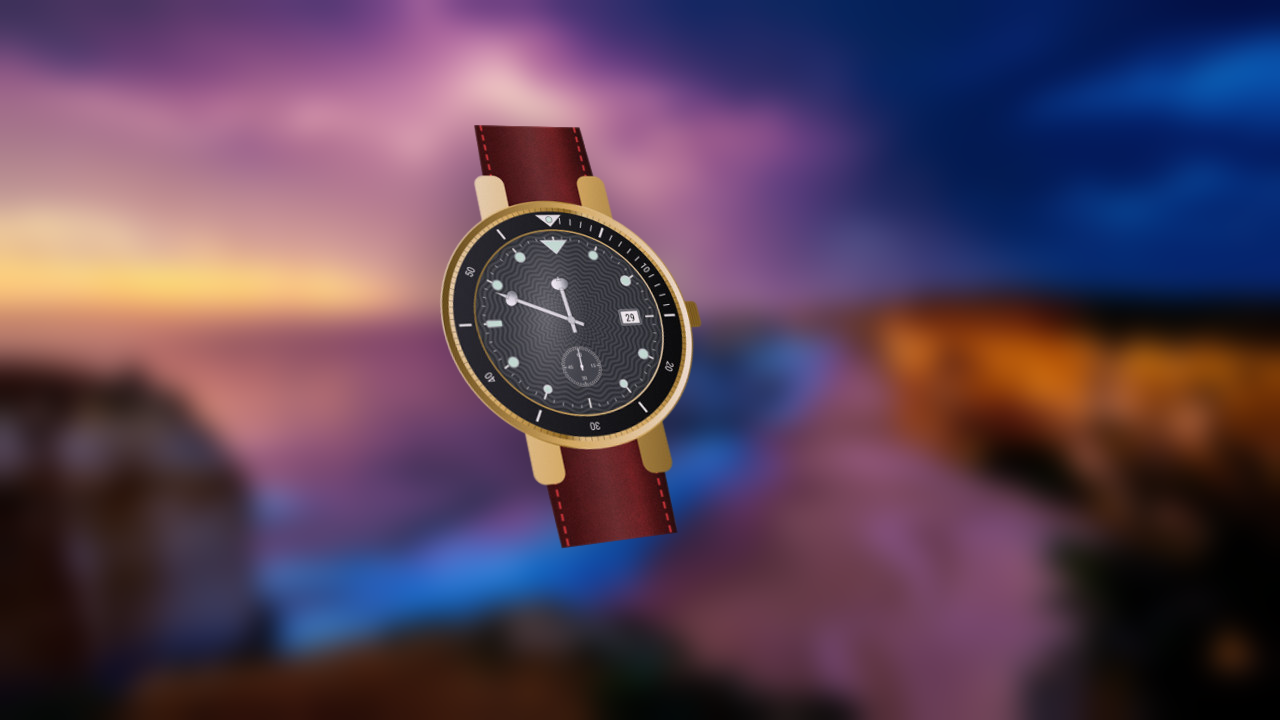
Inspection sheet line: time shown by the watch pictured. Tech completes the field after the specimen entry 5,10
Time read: 11,49
